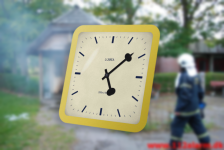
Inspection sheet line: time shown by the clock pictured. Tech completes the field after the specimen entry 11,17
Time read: 5,08
